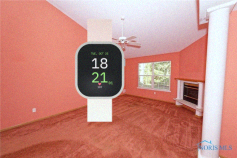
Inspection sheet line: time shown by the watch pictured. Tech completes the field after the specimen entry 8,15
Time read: 18,21
